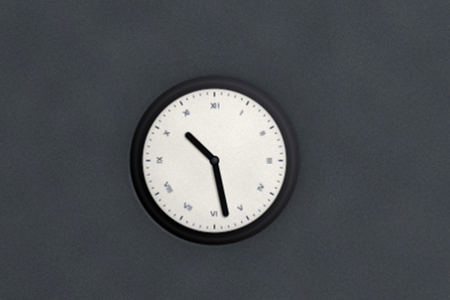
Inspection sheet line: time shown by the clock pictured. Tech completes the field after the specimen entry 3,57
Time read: 10,28
